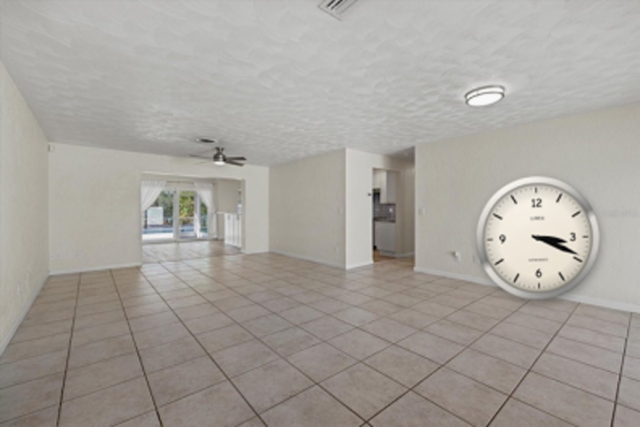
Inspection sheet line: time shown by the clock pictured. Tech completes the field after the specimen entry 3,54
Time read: 3,19
